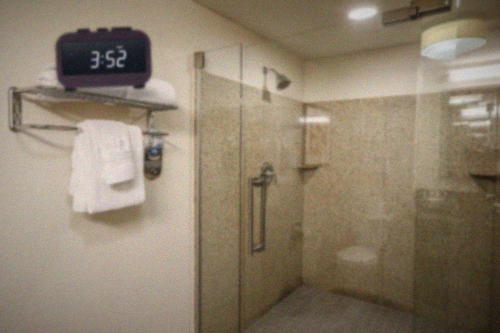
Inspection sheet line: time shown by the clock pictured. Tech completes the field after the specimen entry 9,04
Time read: 3,52
